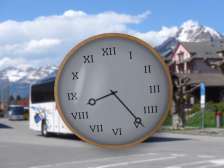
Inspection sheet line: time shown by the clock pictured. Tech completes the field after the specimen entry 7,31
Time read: 8,24
